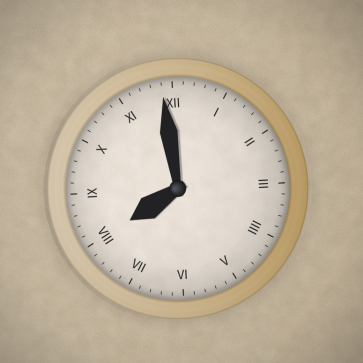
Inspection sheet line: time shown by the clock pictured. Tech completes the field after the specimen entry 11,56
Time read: 7,59
